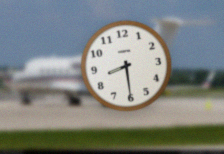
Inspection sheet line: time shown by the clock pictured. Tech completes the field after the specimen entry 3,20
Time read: 8,30
